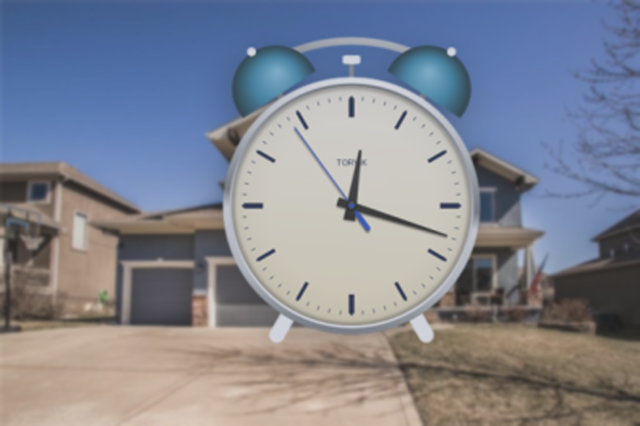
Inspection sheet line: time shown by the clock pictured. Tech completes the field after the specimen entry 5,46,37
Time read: 12,17,54
